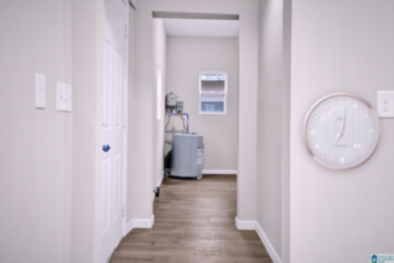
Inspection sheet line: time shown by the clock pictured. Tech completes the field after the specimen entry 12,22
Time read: 7,02
